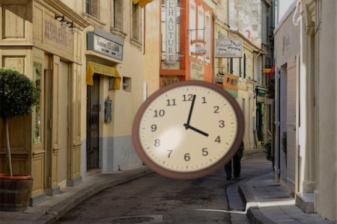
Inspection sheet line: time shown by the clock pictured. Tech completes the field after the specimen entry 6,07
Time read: 4,02
